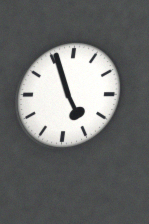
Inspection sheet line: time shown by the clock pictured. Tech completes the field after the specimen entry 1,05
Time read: 4,56
